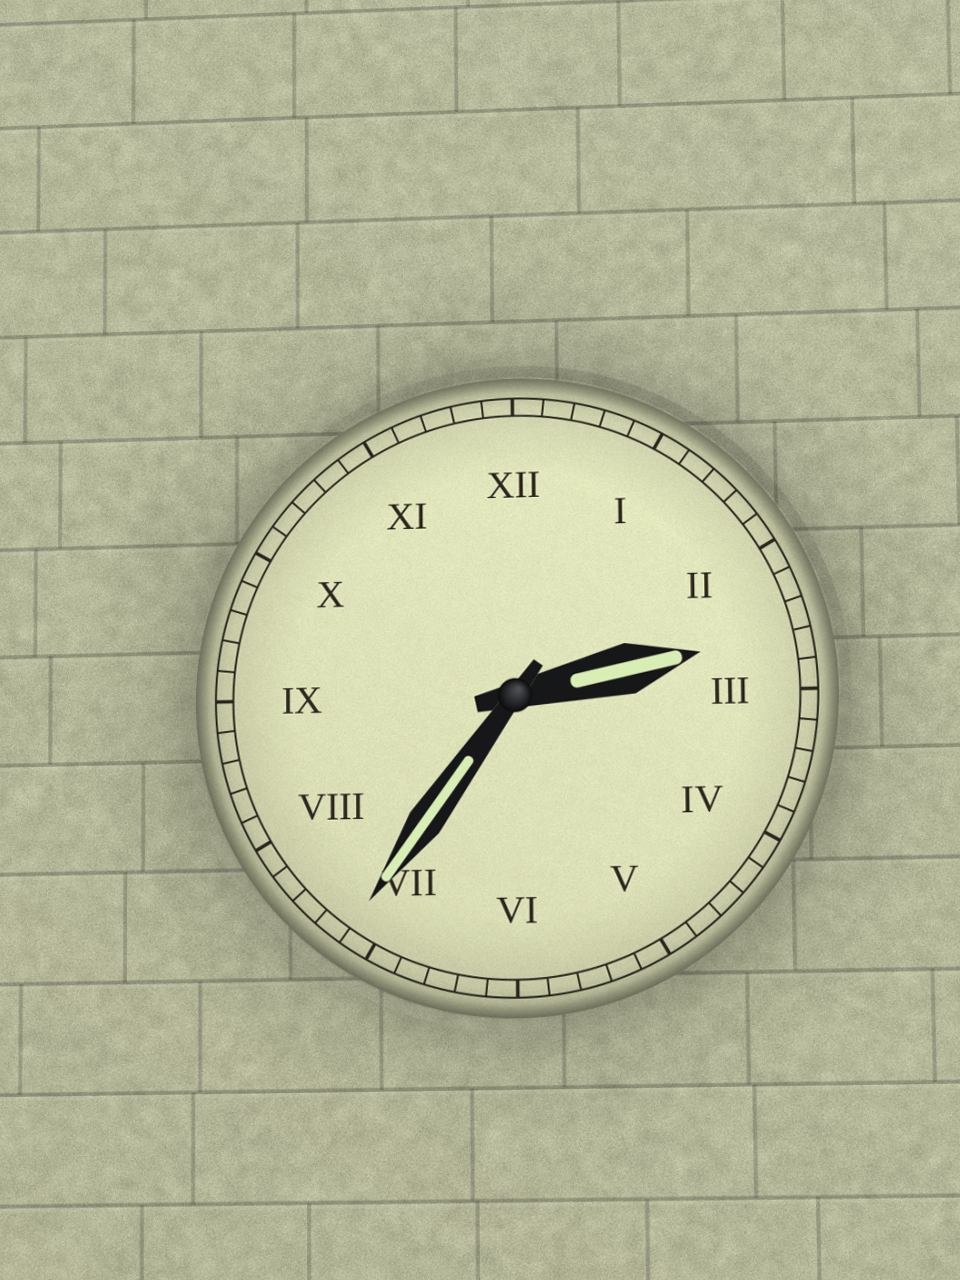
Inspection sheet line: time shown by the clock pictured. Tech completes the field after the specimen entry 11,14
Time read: 2,36
